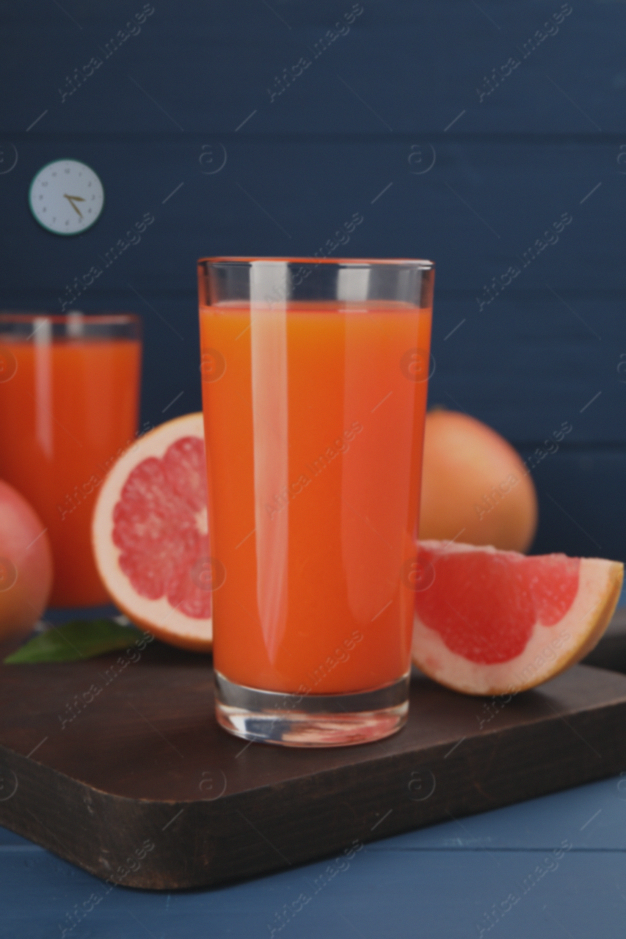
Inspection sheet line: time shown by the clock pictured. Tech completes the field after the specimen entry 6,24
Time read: 3,24
